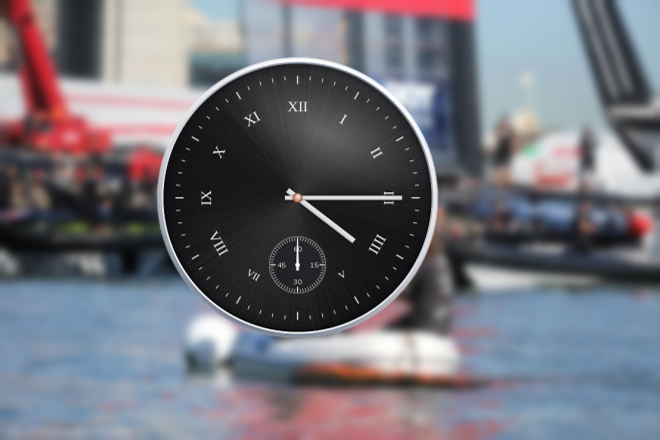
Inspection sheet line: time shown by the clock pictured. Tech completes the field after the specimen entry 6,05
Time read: 4,15
